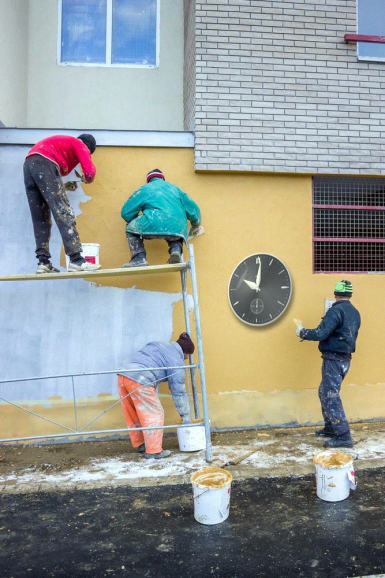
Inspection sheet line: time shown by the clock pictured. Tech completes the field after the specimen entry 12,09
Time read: 10,01
